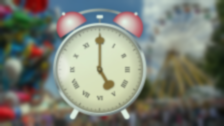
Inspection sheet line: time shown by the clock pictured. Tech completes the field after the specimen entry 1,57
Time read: 5,00
